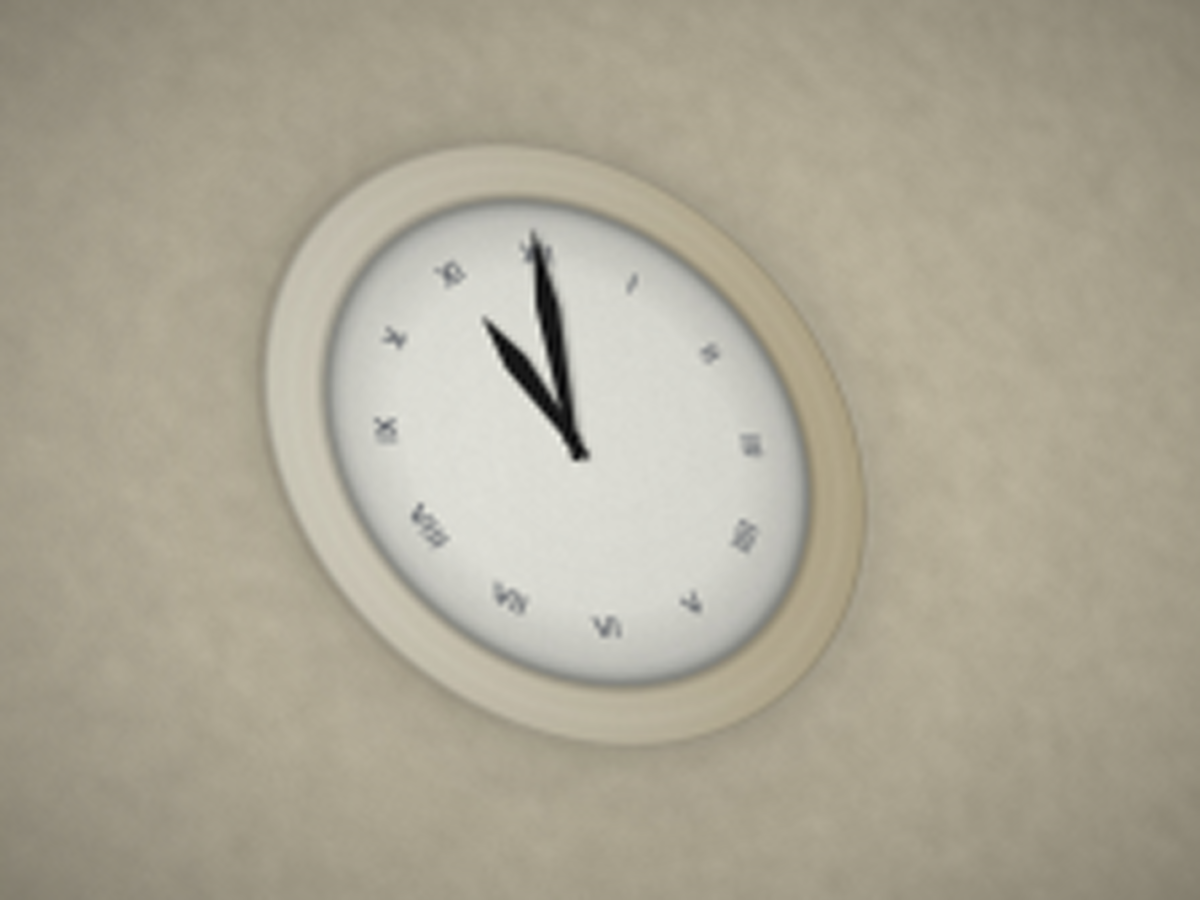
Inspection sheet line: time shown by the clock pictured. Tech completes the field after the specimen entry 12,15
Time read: 11,00
